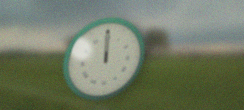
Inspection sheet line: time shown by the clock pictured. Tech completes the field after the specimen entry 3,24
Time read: 12,00
